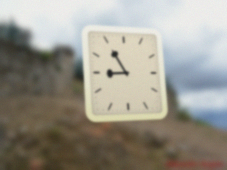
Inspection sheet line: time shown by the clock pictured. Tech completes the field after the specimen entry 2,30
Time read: 8,55
